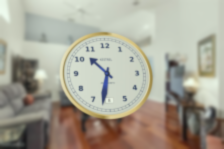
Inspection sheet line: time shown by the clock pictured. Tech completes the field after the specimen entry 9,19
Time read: 10,32
